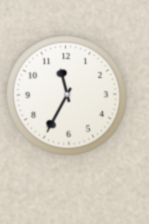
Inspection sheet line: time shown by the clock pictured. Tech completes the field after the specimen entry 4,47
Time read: 11,35
